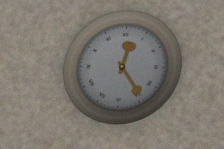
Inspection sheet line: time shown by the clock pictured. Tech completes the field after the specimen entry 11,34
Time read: 12,24
